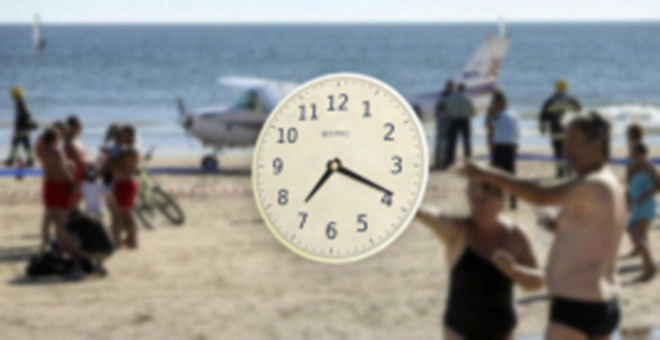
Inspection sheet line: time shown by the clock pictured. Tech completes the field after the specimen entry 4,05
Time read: 7,19
